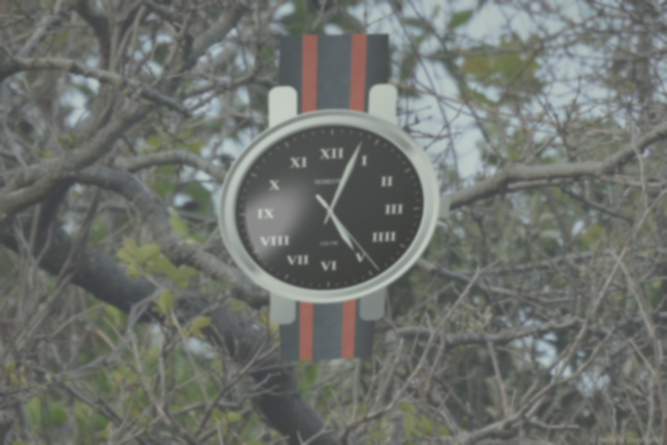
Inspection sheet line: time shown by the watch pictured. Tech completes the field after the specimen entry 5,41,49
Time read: 5,03,24
